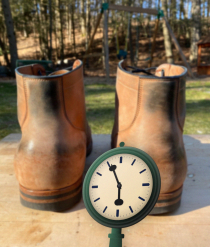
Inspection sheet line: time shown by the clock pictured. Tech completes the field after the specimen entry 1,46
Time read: 5,56
